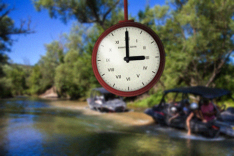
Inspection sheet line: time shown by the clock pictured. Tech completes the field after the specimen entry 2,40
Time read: 3,00
